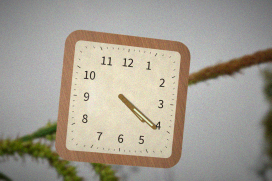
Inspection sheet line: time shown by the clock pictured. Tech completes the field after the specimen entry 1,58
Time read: 4,21
